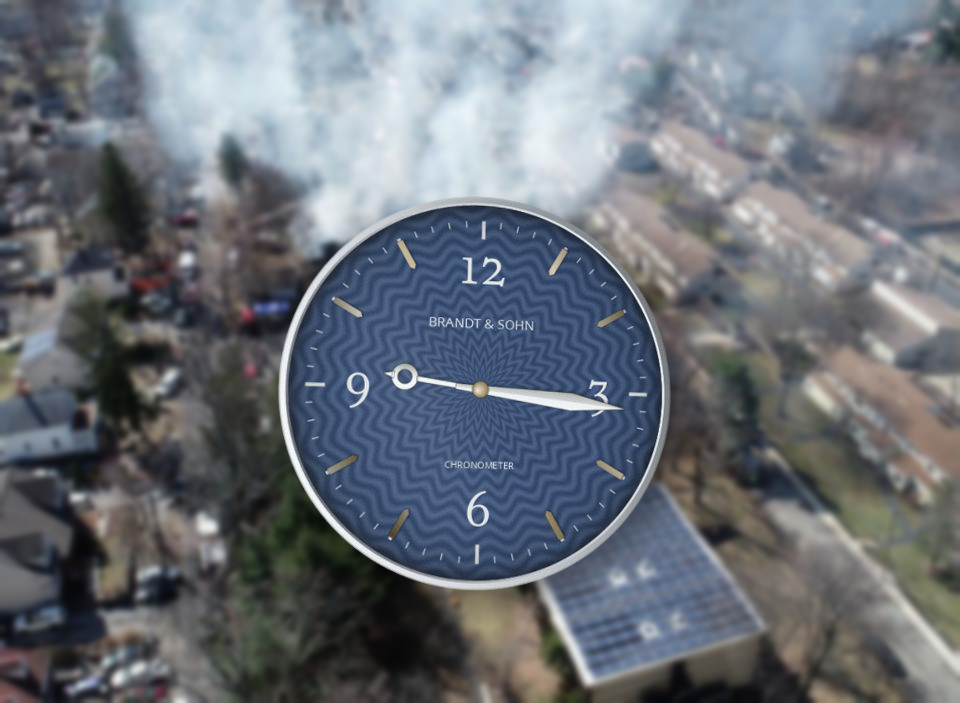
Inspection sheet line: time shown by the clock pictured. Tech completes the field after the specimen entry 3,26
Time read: 9,16
